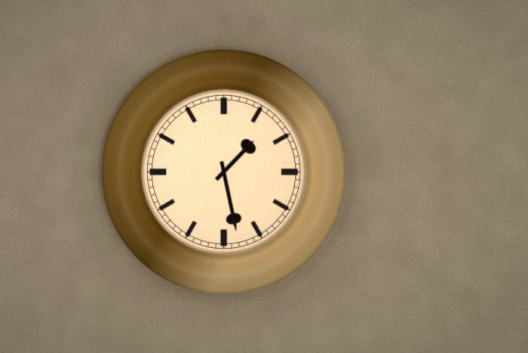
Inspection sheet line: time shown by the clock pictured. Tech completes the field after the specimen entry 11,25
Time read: 1,28
